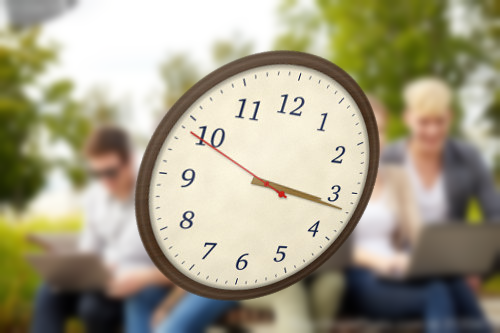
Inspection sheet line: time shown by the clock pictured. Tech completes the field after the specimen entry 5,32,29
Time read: 3,16,49
